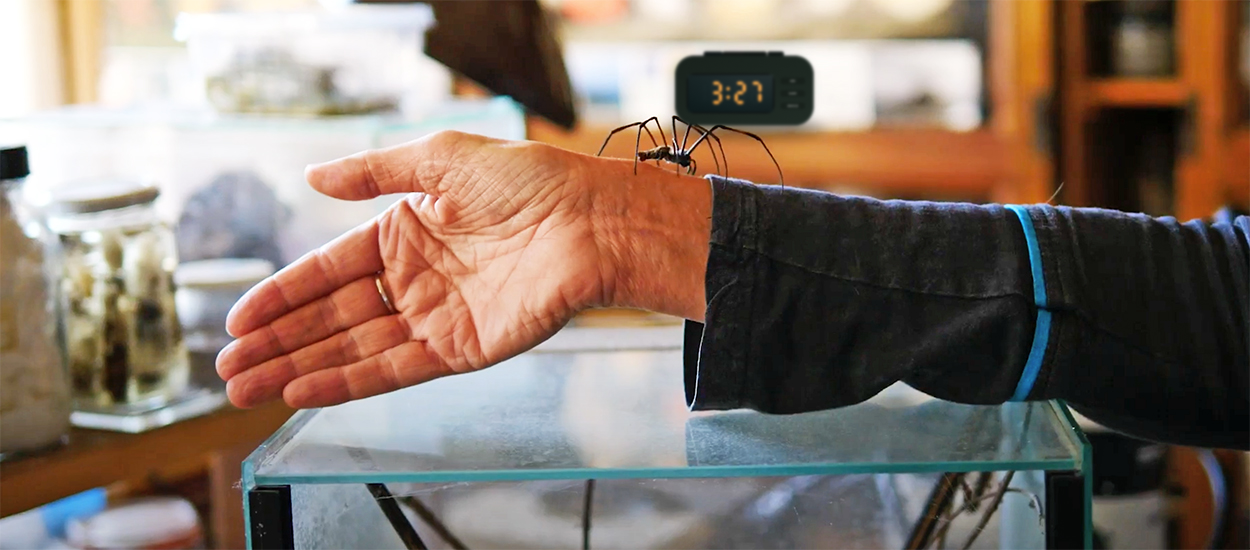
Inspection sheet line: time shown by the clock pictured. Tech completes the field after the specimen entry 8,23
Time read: 3,27
